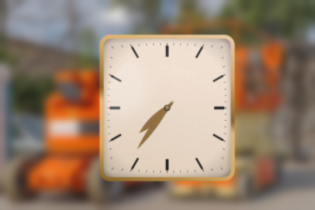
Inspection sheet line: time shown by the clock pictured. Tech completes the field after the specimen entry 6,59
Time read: 7,36
